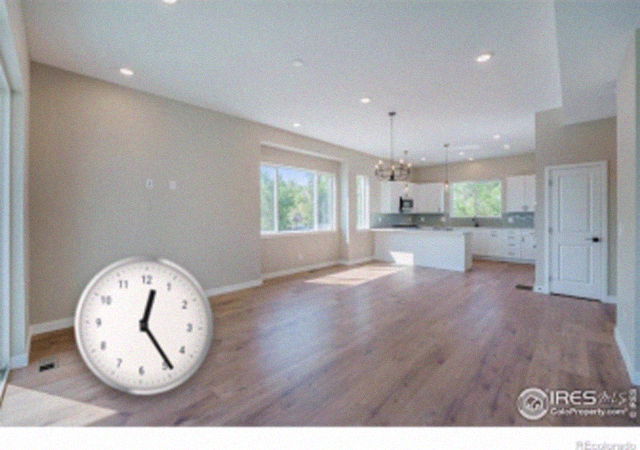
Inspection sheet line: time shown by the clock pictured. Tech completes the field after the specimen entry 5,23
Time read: 12,24
